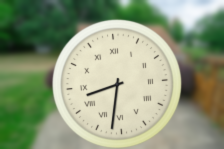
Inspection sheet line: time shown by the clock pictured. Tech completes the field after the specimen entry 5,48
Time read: 8,32
